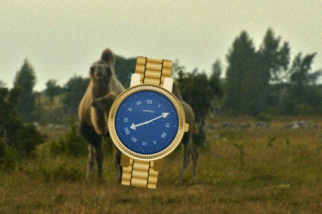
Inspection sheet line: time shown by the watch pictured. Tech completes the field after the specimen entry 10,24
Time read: 8,10
